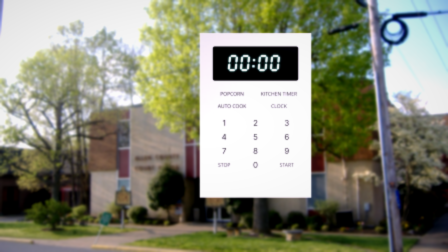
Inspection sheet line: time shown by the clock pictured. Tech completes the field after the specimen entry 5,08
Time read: 0,00
